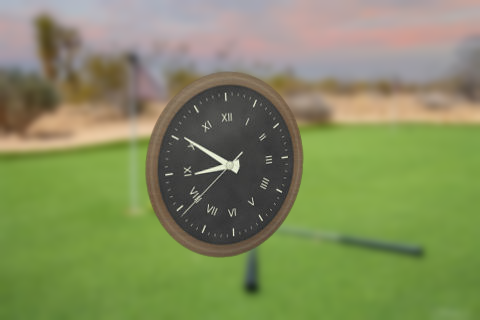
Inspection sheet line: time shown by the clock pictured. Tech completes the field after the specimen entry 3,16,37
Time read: 8,50,39
